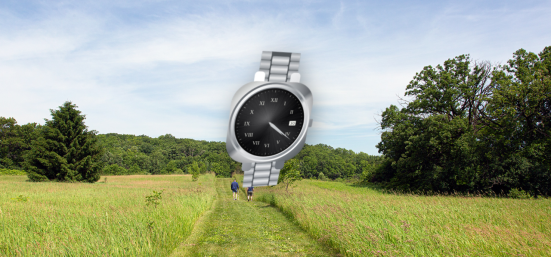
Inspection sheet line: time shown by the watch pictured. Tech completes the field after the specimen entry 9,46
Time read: 4,21
